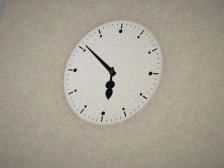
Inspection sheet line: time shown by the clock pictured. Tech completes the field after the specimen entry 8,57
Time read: 5,51
